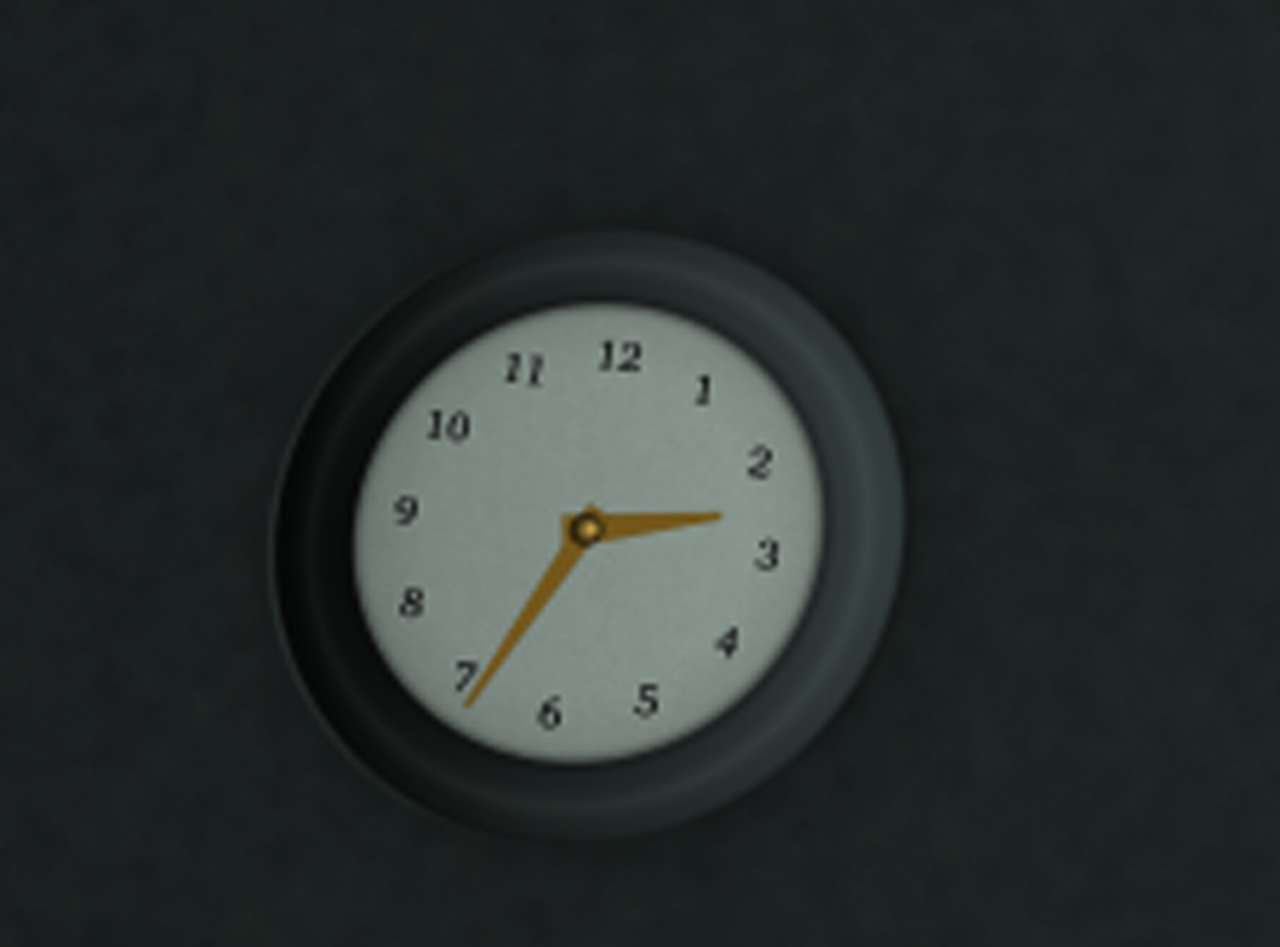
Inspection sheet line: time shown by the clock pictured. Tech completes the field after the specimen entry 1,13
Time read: 2,34
